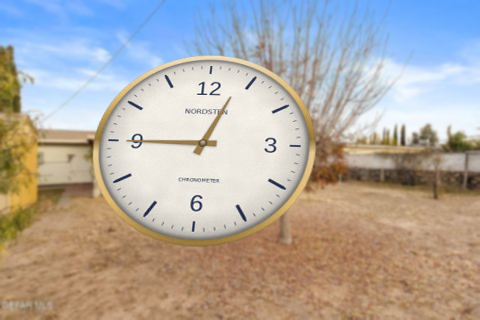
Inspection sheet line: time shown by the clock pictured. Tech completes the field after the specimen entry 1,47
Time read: 12,45
